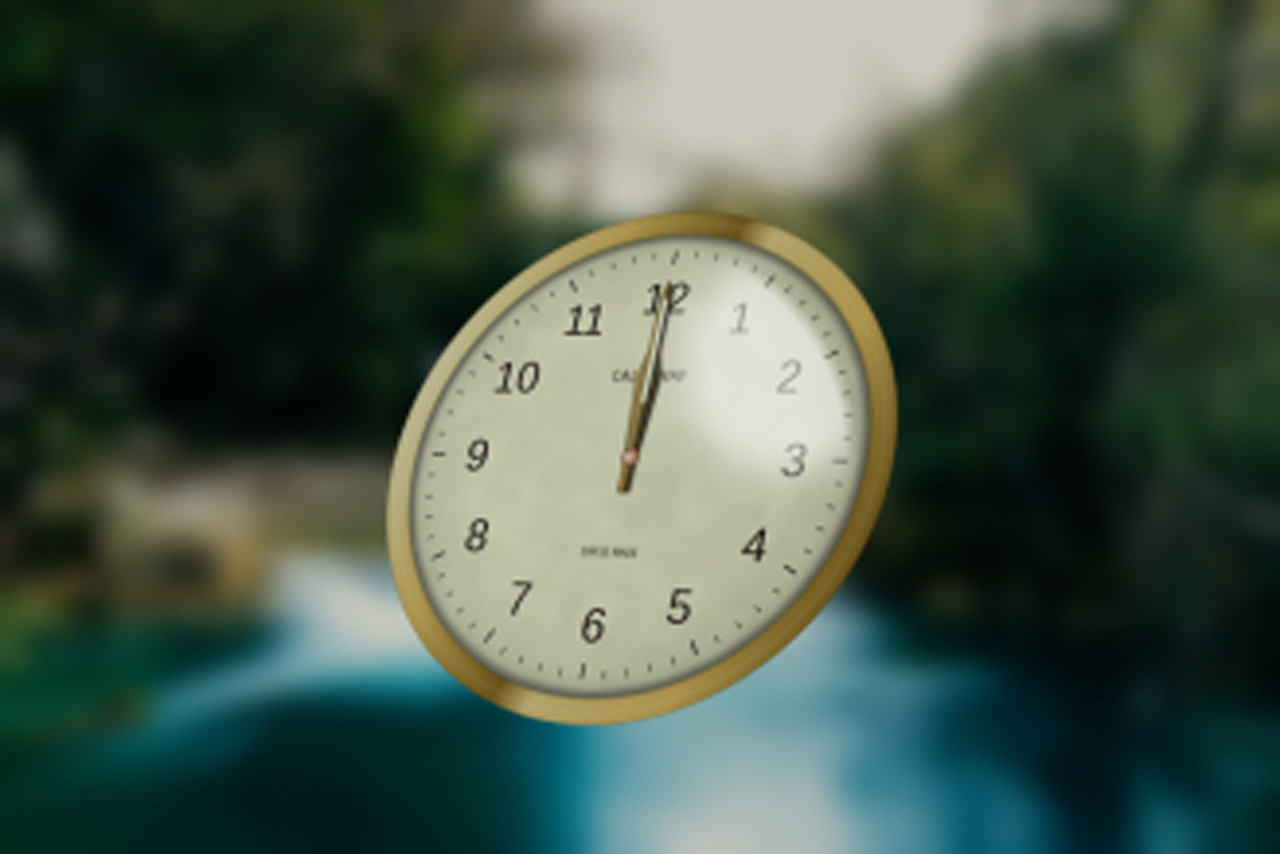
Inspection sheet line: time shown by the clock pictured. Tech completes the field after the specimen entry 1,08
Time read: 12,00
